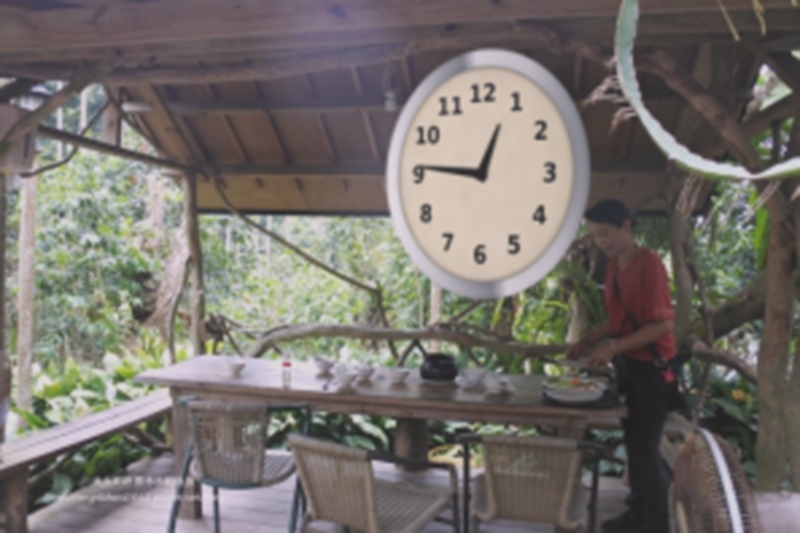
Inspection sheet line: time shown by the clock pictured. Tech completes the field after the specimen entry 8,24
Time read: 12,46
